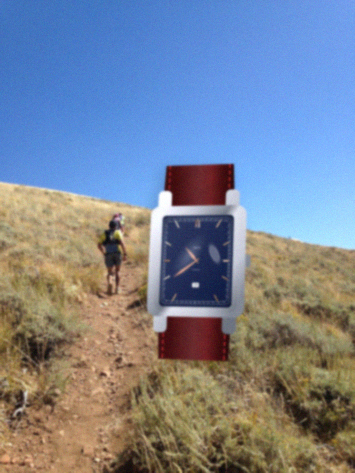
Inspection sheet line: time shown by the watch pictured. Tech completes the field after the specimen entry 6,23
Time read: 10,39
